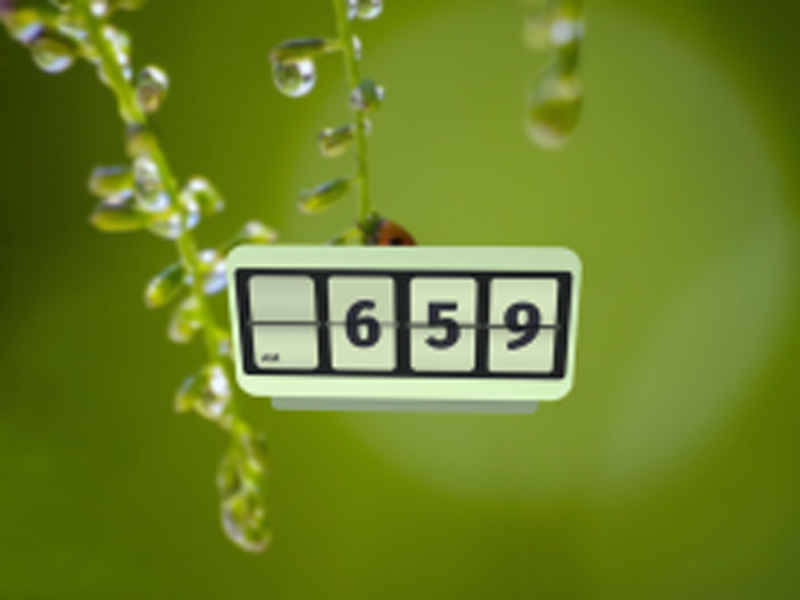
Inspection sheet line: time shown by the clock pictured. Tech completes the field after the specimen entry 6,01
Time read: 6,59
